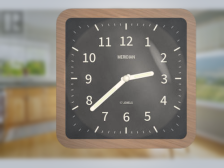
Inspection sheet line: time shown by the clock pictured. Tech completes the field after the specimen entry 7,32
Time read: 2,38
